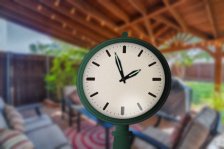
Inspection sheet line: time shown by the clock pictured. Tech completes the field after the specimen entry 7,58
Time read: 1,57
